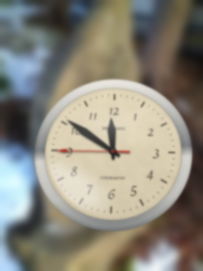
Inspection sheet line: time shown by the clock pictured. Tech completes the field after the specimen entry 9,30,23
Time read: 11,50,45
